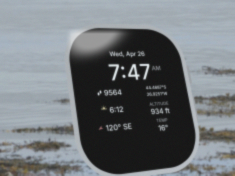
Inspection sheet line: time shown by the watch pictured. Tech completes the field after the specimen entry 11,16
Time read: 7,47
